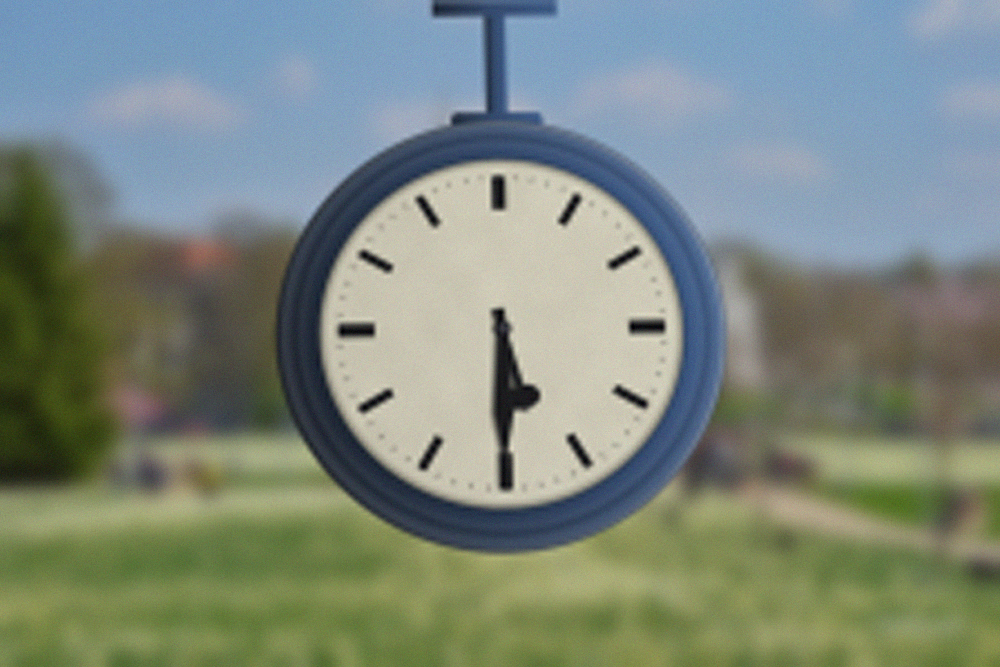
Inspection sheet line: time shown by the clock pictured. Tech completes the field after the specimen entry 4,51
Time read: 5,30
